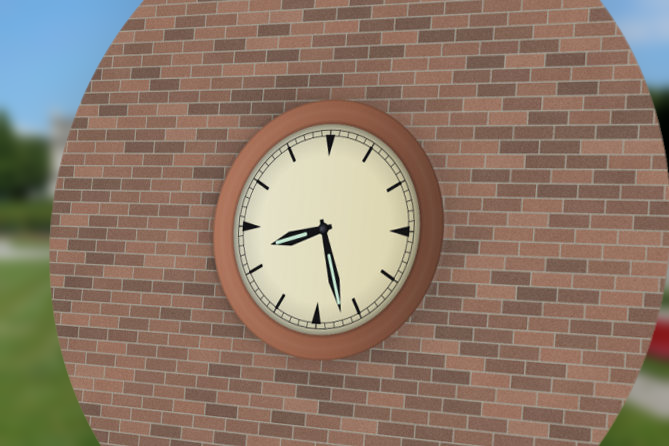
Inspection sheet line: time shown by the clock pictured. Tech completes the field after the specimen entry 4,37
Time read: 8,27
